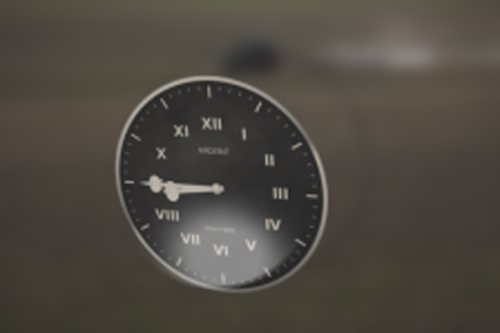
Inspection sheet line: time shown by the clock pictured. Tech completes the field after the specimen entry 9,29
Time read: 8,45
